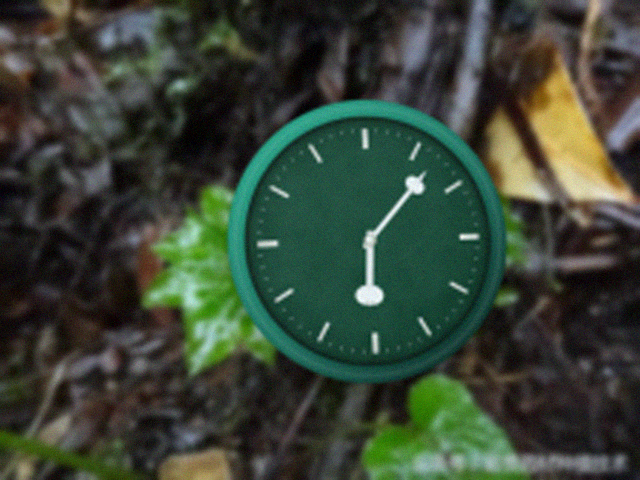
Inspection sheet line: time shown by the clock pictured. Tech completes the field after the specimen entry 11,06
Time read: 6,07
